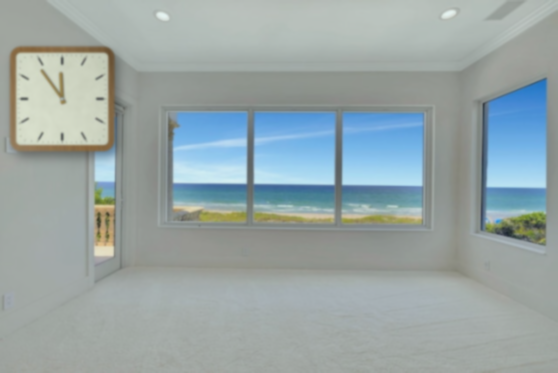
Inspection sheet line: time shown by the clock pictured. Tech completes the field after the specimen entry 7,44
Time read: 11,54
